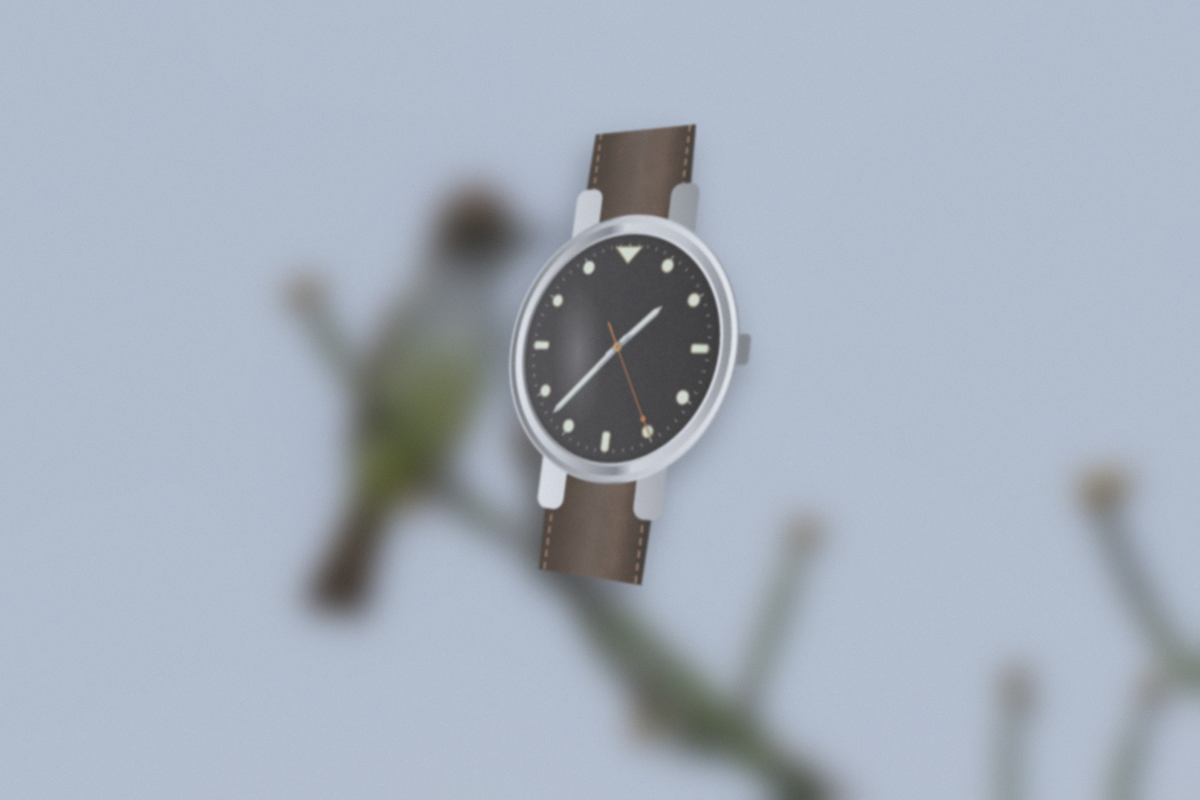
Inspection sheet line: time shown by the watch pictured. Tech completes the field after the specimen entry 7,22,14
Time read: 1,37,25
